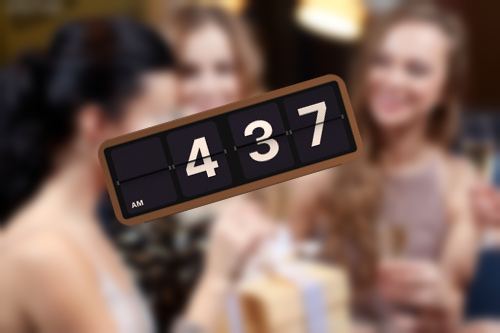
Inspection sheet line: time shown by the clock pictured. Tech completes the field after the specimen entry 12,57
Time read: 4,37
